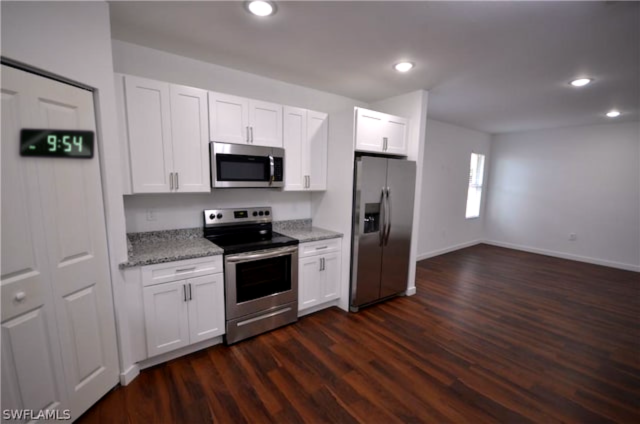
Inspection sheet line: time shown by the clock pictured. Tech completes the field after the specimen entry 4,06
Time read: 9,54
